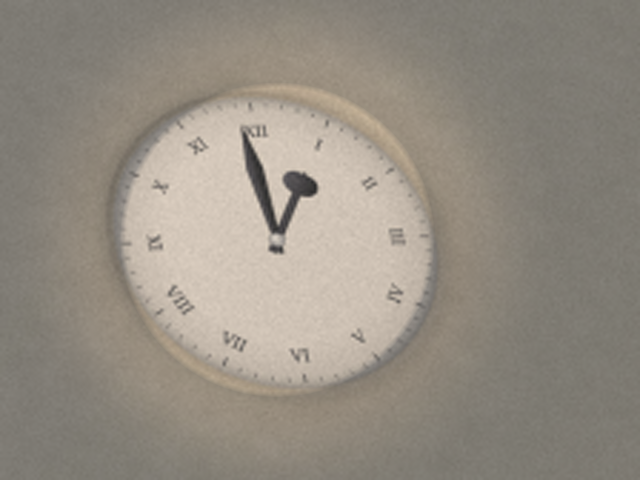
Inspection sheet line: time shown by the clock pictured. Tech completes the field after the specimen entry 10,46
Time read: 12,59
